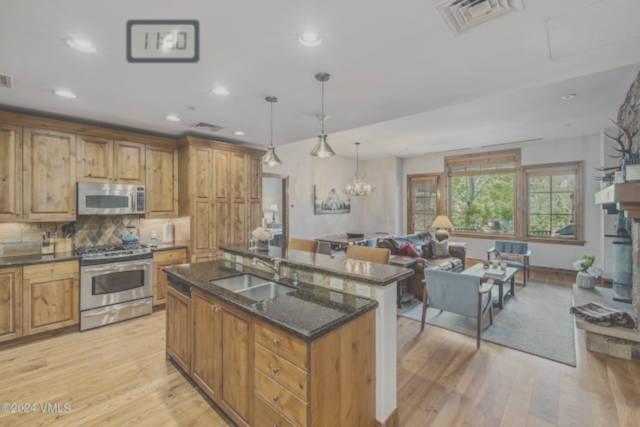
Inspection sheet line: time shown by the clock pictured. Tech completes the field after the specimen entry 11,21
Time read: 11,30
